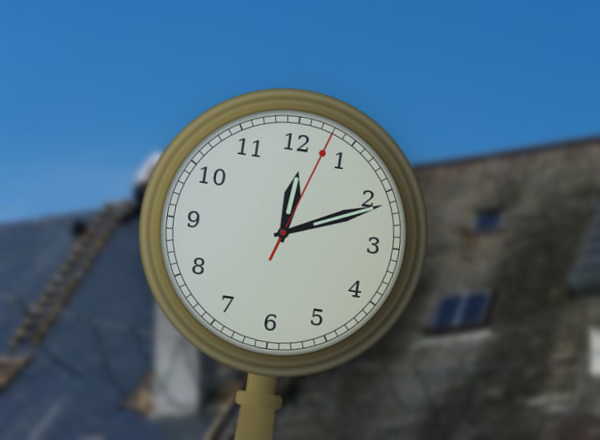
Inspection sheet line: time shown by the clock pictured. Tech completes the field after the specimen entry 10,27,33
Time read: 12,11,03
